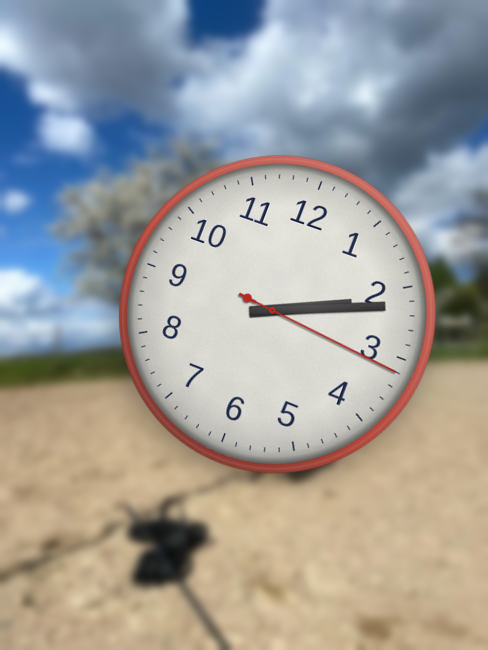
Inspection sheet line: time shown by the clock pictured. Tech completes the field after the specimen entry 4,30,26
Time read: 2,11,16
